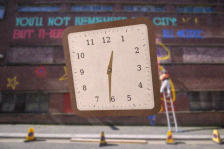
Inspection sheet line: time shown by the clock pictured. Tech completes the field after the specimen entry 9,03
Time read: 12,31
